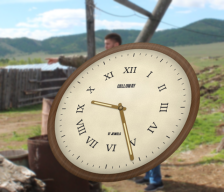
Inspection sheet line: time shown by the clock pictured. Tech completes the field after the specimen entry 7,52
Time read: 9,26
